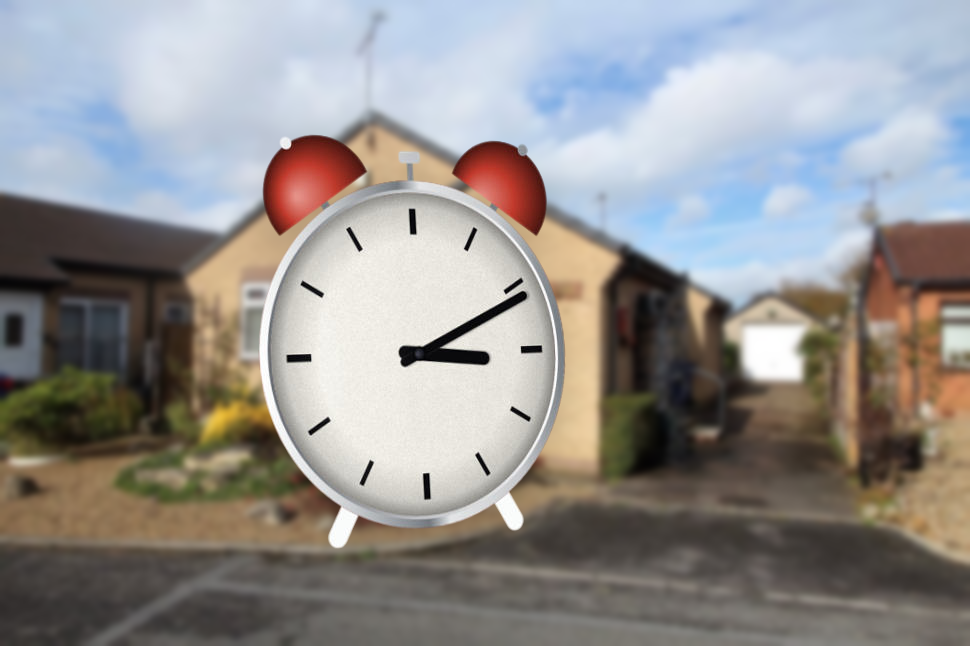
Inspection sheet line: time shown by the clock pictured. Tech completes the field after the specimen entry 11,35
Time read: 3,11
